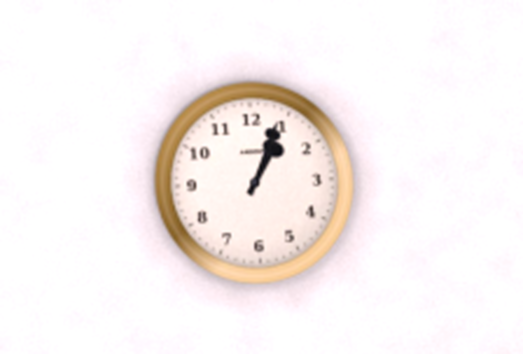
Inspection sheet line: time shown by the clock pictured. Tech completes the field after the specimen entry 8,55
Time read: 1,04
